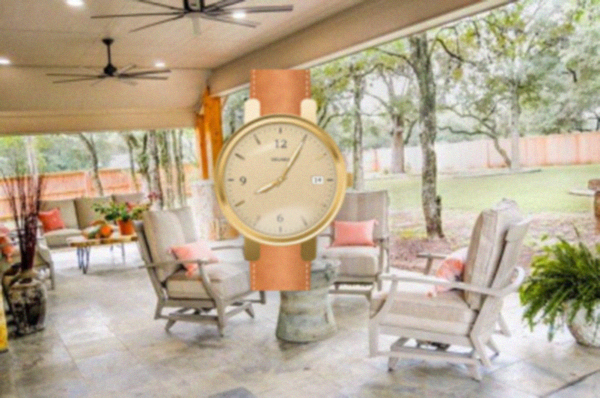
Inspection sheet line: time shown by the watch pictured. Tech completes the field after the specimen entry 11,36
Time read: 8,05
